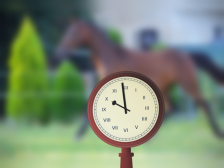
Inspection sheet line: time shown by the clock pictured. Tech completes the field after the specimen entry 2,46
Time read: 9,59
